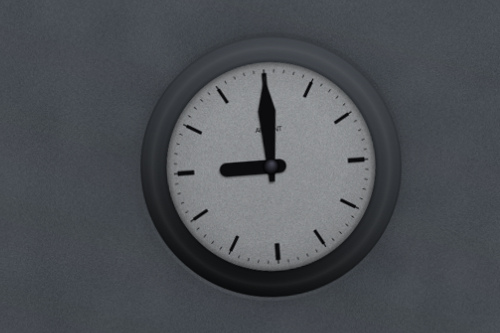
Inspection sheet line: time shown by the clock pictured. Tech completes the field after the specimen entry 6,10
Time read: 9,00
